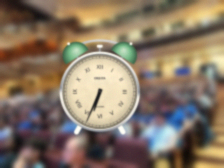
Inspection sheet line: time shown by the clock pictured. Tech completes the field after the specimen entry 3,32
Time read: 6,34
